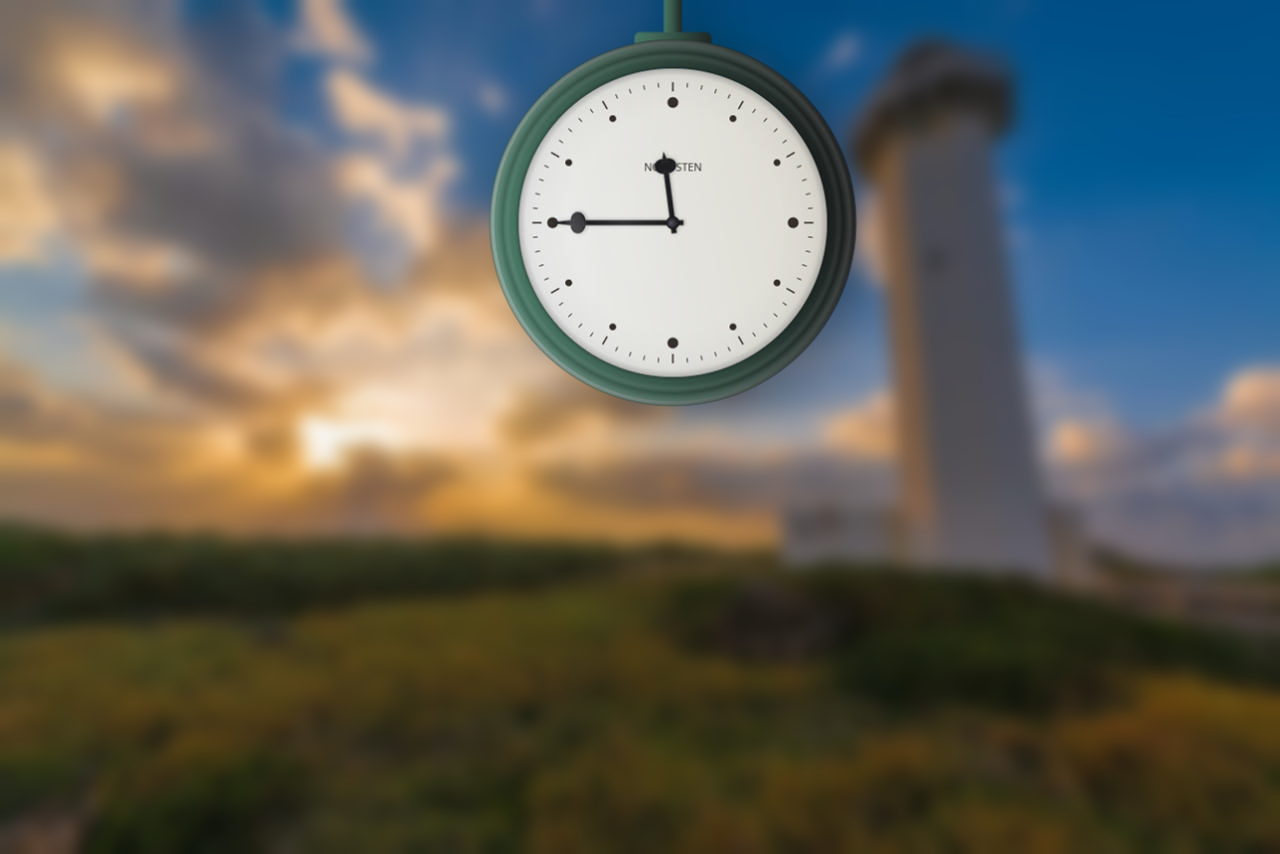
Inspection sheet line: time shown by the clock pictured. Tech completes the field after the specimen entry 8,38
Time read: 11,45
